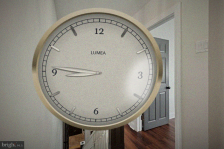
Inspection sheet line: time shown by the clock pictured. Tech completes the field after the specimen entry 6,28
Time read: 8,46
